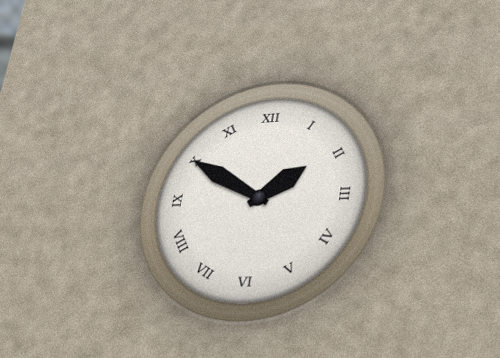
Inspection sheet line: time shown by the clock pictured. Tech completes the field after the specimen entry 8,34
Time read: 1,50
